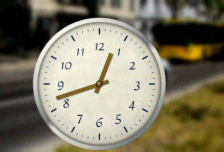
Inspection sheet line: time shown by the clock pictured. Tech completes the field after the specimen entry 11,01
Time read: 12,42
